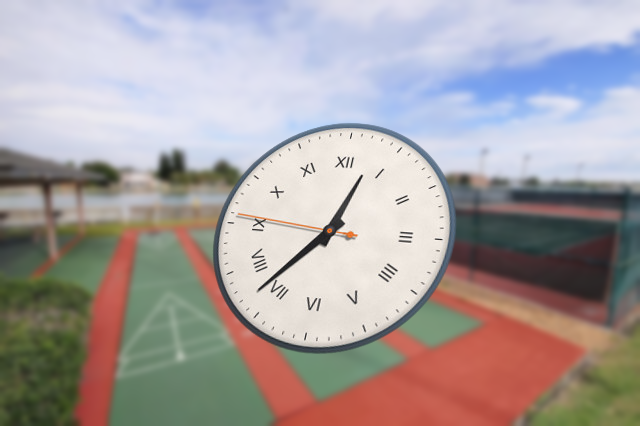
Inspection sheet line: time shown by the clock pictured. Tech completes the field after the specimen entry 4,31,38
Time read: 12,36,46
